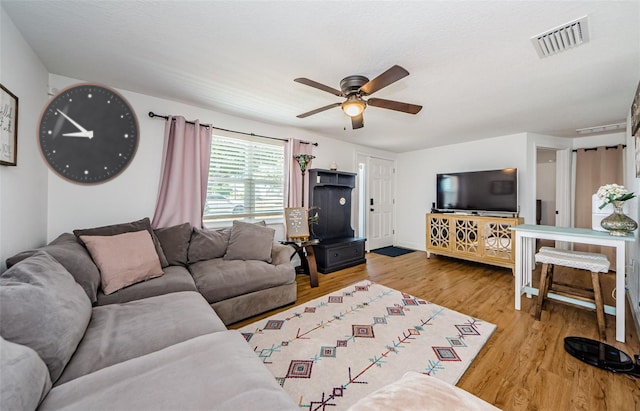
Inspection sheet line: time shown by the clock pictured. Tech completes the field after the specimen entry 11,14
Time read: 8,51
